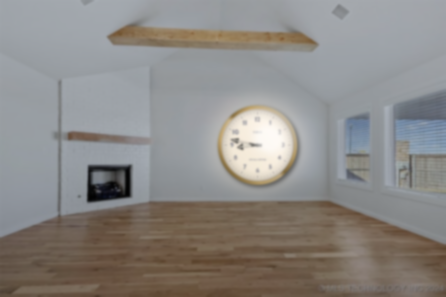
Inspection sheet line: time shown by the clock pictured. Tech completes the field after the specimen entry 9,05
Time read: 8,47
